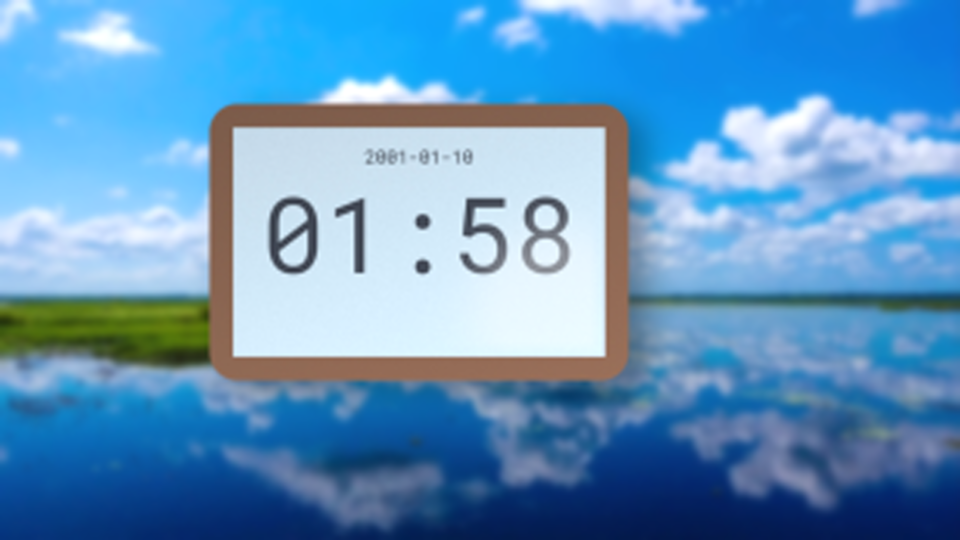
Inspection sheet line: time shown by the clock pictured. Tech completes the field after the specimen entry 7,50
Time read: 1,58
